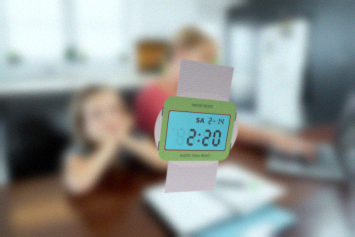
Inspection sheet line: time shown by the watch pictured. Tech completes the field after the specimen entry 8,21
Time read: 2,20
